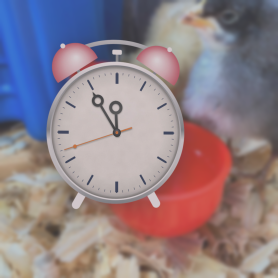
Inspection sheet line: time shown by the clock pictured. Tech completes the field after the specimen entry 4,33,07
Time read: 11,54,42
